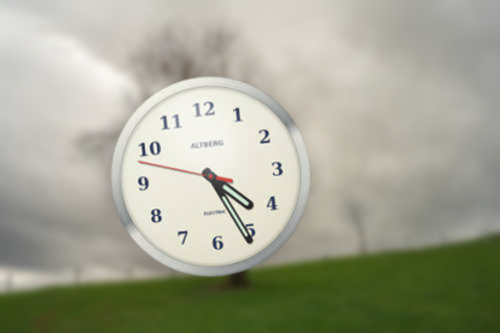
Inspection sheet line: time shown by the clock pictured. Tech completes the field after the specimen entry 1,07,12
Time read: 4,25,48
